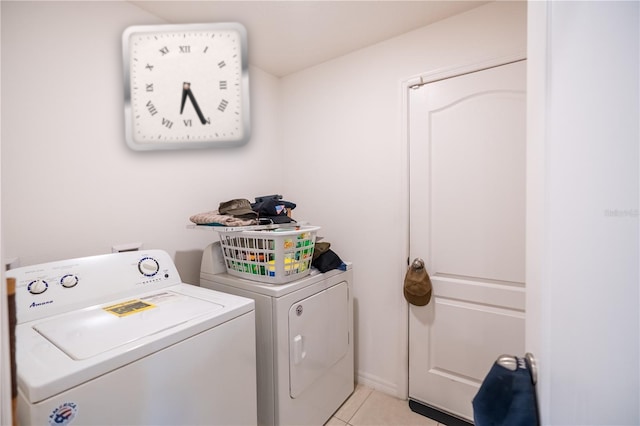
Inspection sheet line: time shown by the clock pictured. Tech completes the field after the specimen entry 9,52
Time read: 6,26
